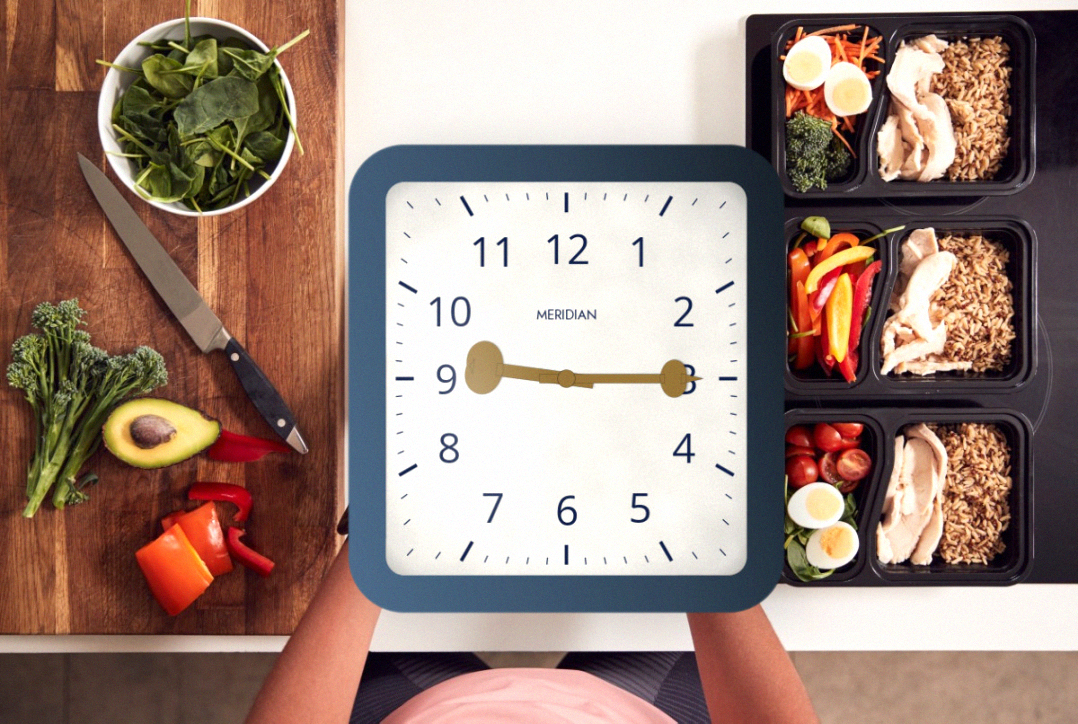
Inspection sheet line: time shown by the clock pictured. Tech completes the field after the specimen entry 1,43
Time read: 9,15
